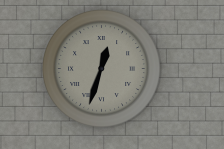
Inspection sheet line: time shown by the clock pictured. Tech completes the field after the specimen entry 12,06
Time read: 12,33
